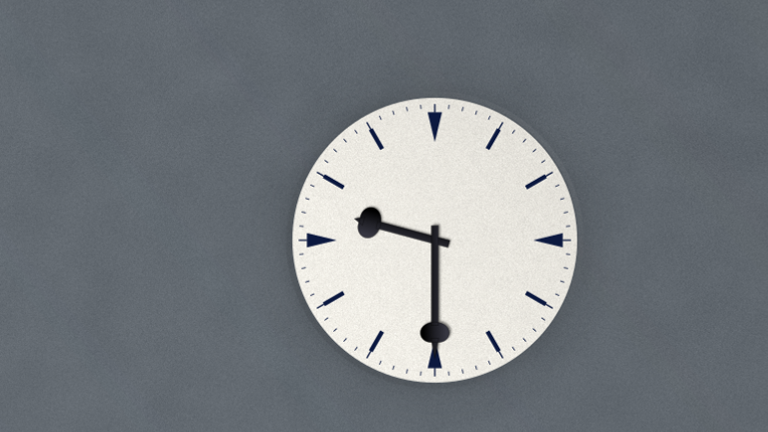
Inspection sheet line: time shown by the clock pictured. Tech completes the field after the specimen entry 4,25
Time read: 9,30
